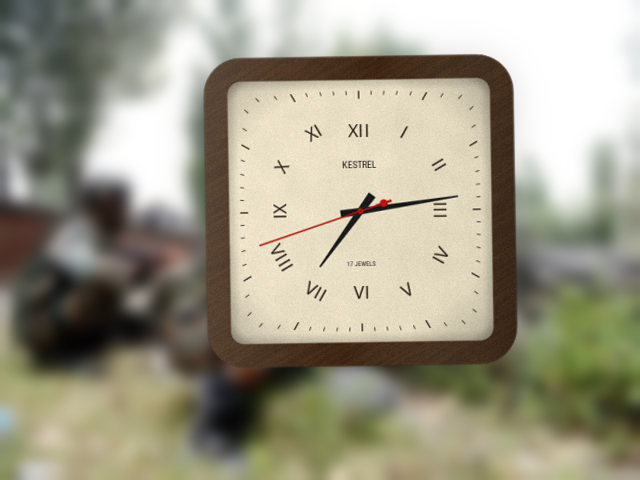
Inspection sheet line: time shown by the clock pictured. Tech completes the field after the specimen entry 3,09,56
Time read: 7,13,42
